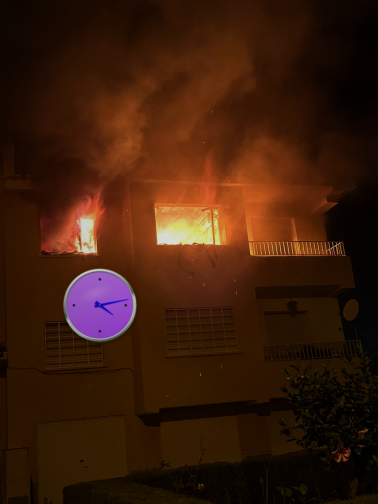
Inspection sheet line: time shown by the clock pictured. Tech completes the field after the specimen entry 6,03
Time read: 4,13
